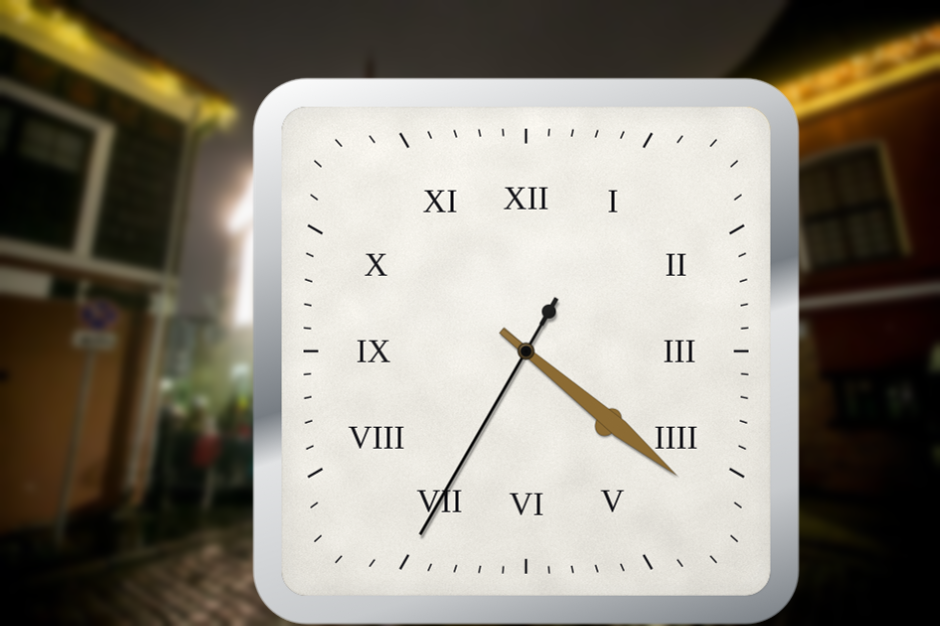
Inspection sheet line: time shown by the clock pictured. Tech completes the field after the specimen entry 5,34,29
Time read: 4,21,35
